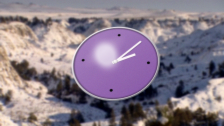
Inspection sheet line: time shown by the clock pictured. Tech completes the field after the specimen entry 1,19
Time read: 2,07
